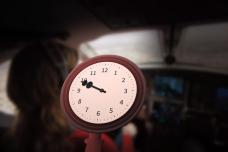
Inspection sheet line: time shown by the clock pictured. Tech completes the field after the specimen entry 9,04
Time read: 9,49
